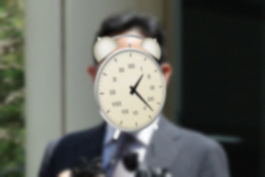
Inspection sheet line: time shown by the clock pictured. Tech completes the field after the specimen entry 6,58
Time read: 1,23
